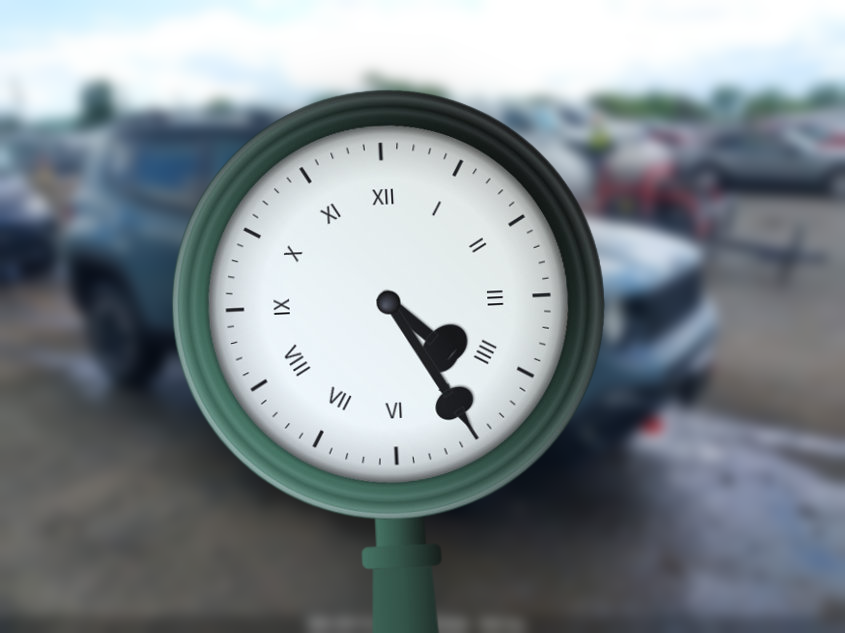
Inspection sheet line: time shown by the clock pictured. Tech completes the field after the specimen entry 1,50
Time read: 4,25
